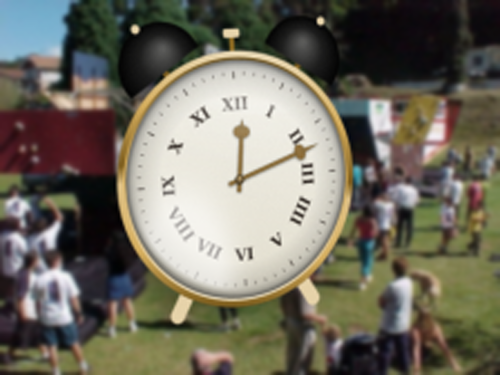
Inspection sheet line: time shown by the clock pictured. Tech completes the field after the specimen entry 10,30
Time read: 12,12
